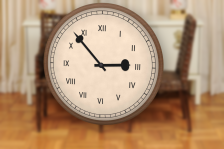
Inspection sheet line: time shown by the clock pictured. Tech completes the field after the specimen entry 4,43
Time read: 2,53
